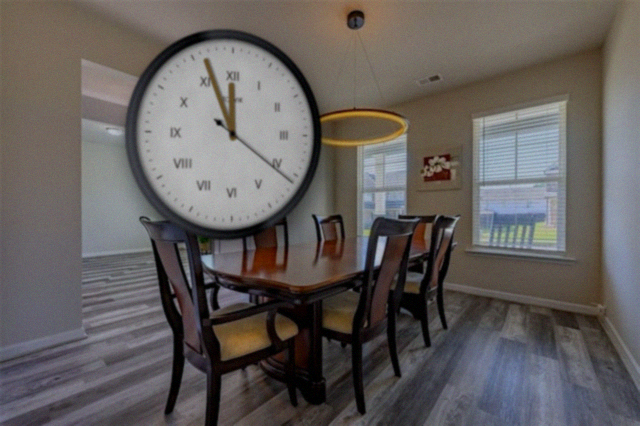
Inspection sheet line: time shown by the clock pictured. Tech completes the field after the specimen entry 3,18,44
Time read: 11,56,21
